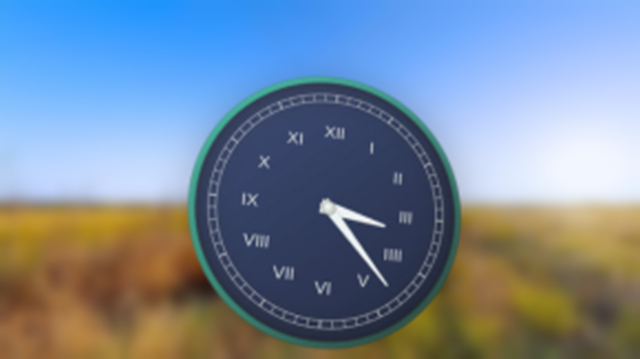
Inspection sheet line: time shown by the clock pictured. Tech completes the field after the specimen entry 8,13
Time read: 3,23
